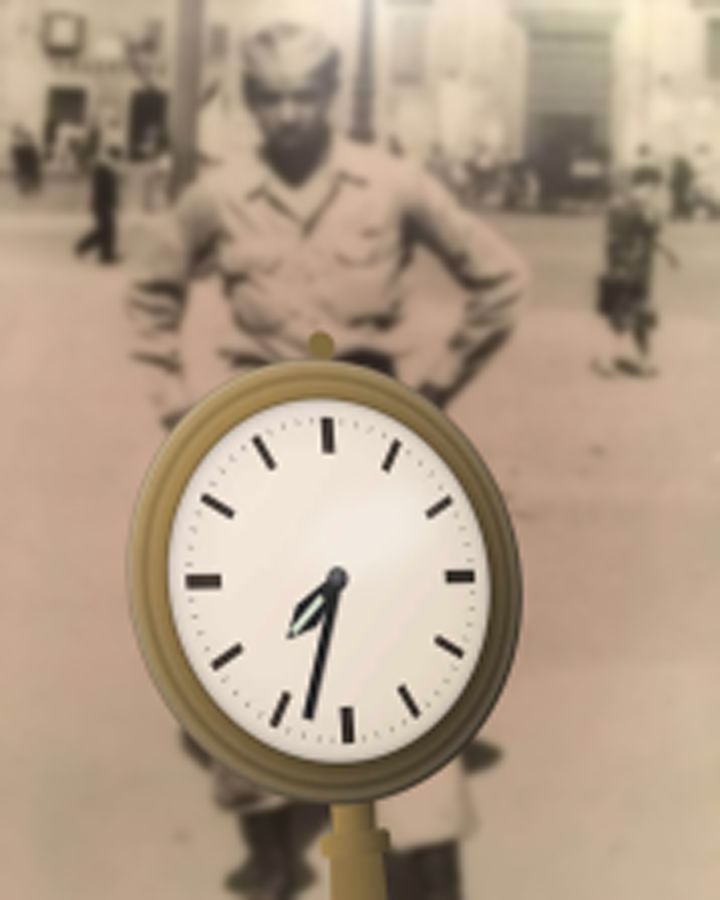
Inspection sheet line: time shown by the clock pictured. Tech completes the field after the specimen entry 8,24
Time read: 7,33
